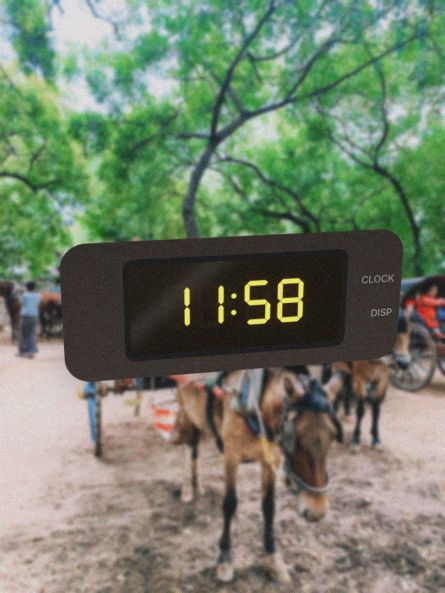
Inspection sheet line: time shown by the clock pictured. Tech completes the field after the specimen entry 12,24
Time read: 11,58
